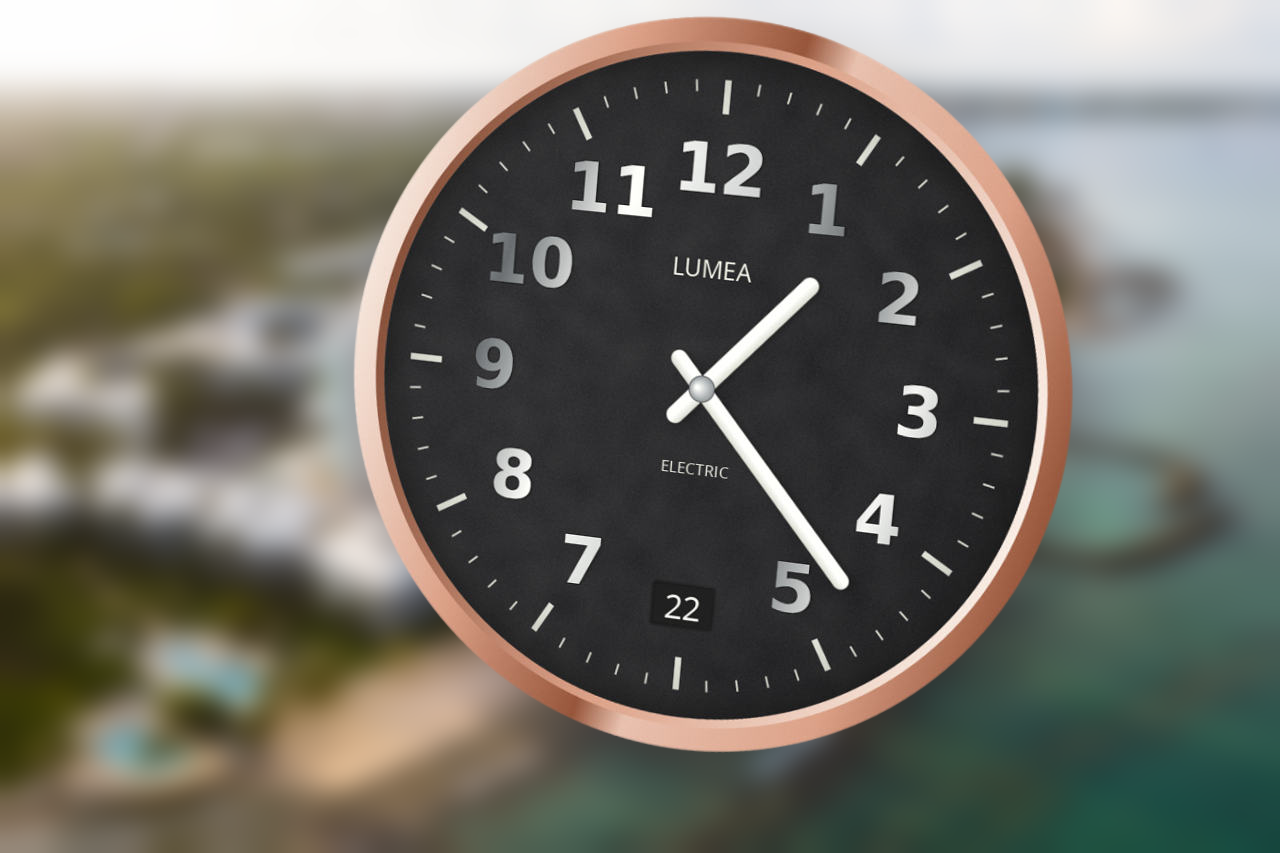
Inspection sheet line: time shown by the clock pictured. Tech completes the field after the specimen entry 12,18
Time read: 1,23
